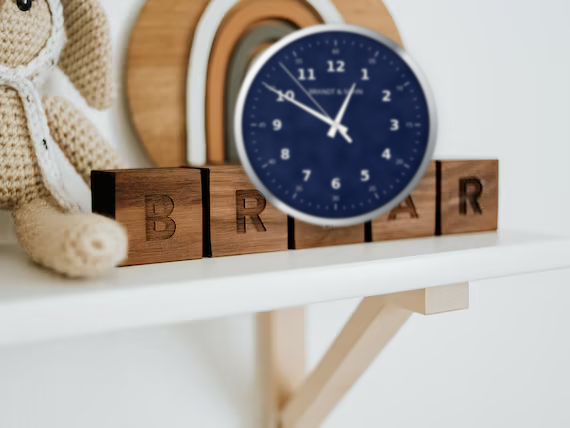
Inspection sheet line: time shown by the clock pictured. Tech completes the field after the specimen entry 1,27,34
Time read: 12,49,53
